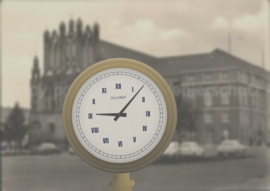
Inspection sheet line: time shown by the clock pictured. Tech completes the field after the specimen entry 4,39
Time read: 9,07
